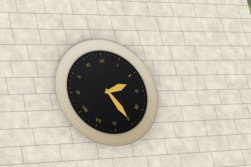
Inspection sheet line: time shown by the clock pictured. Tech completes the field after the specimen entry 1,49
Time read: 2,25
